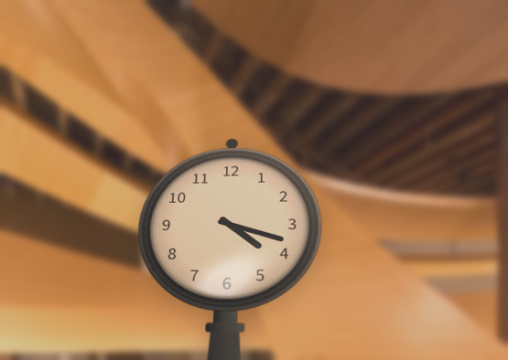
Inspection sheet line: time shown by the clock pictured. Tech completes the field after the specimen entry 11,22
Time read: 4,18
